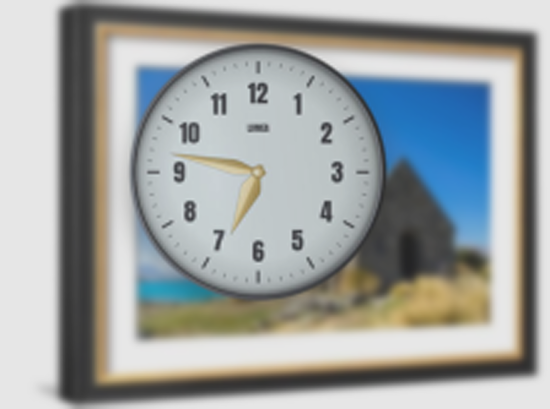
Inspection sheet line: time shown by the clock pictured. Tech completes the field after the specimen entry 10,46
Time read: 6,47
